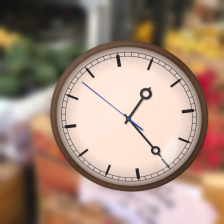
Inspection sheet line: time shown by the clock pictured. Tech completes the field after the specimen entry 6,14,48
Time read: 1,24,53
